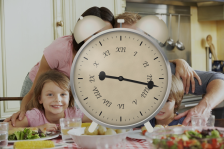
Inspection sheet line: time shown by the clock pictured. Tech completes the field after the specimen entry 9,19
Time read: 9,17
